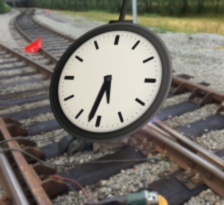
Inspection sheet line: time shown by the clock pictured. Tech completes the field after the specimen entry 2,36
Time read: 5,32
